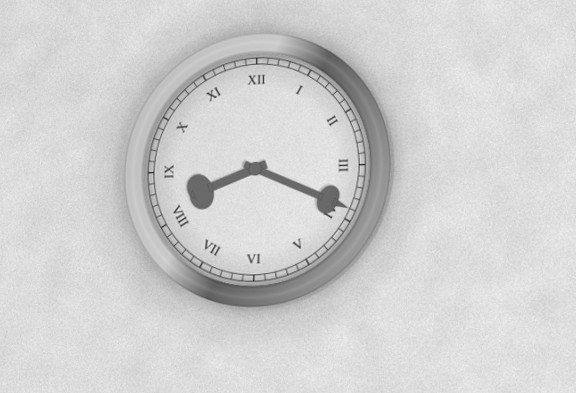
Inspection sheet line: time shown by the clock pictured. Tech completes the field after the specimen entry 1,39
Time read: 8,19
